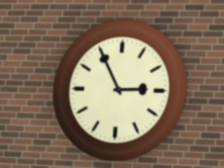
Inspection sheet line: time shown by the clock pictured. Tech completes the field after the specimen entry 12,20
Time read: 2,55
